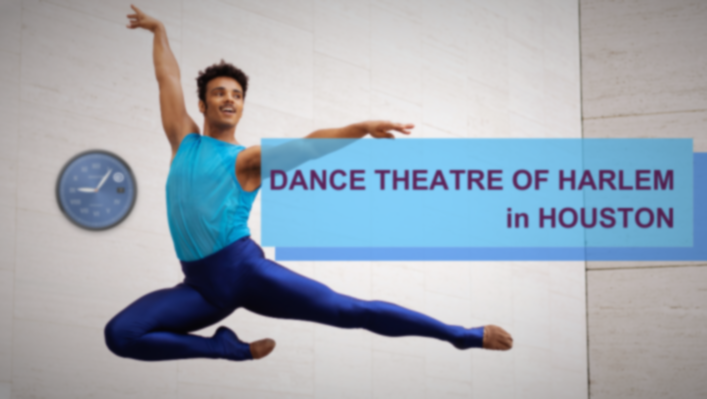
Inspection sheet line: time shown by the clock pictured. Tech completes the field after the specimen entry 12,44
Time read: 9,06
